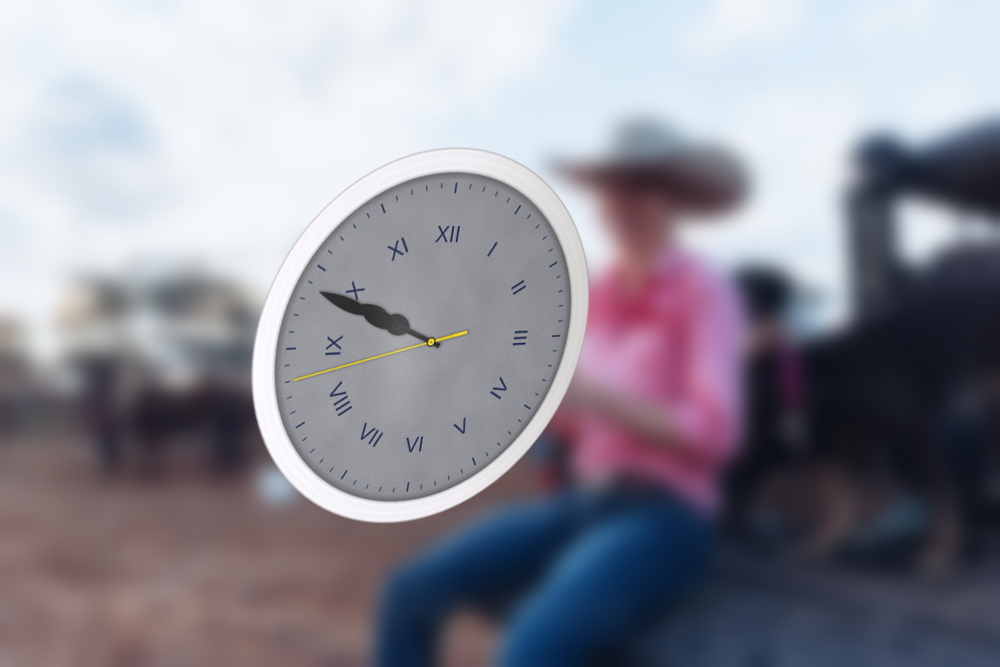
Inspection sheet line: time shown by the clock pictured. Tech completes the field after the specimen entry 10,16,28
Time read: 9,48,43
